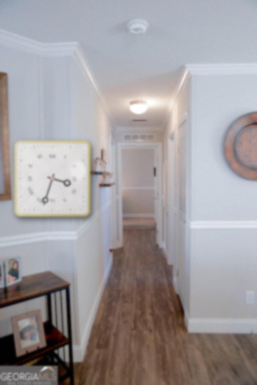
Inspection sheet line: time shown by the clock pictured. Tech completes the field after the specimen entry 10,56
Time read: 3,33
